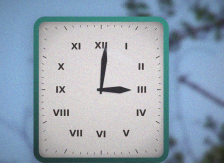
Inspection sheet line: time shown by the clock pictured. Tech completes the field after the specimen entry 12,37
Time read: 3,01
